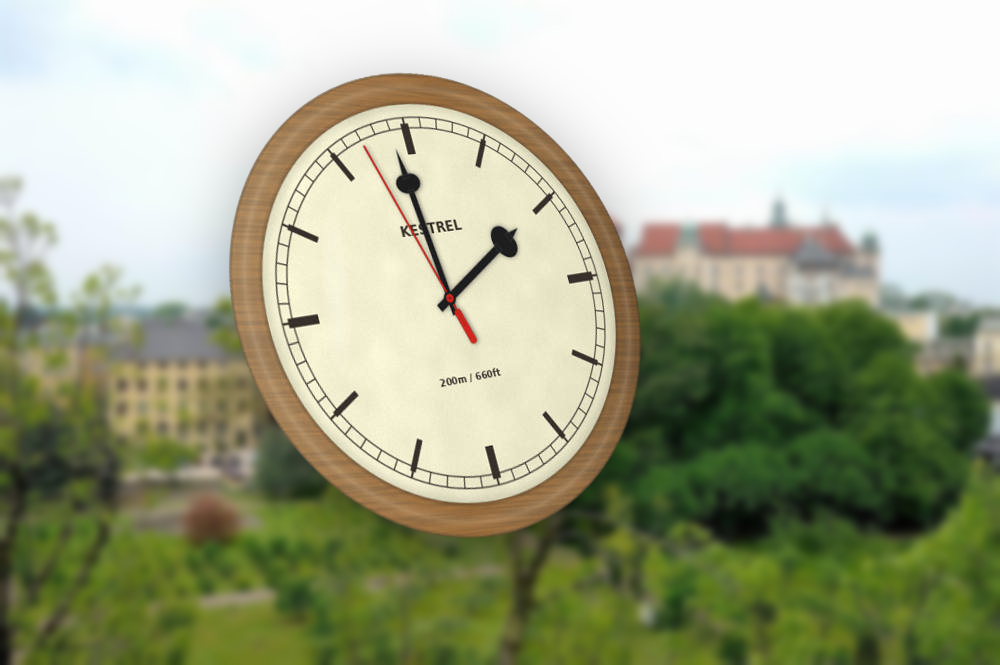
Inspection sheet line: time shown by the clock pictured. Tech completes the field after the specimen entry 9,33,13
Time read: 1,58,57
